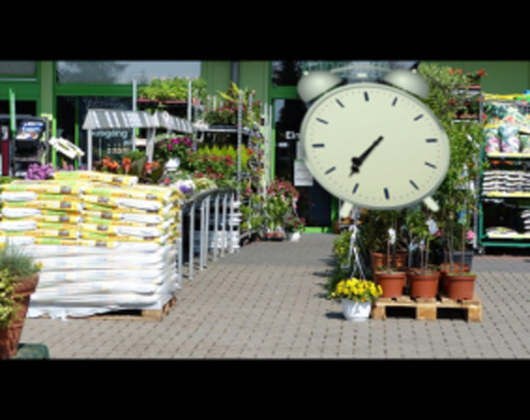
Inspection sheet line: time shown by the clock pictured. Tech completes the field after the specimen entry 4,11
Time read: 7,37
